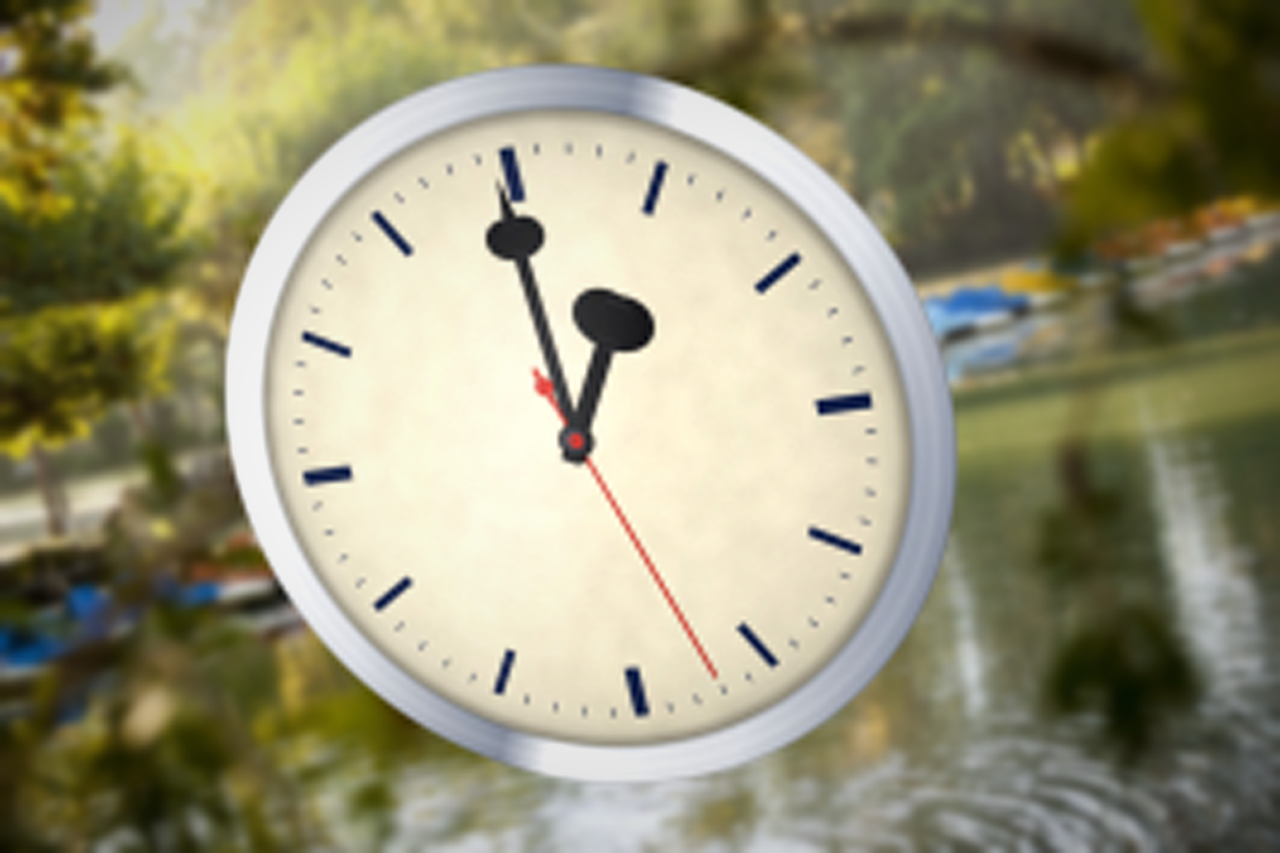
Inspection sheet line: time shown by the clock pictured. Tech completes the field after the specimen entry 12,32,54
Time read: 12,59,27
